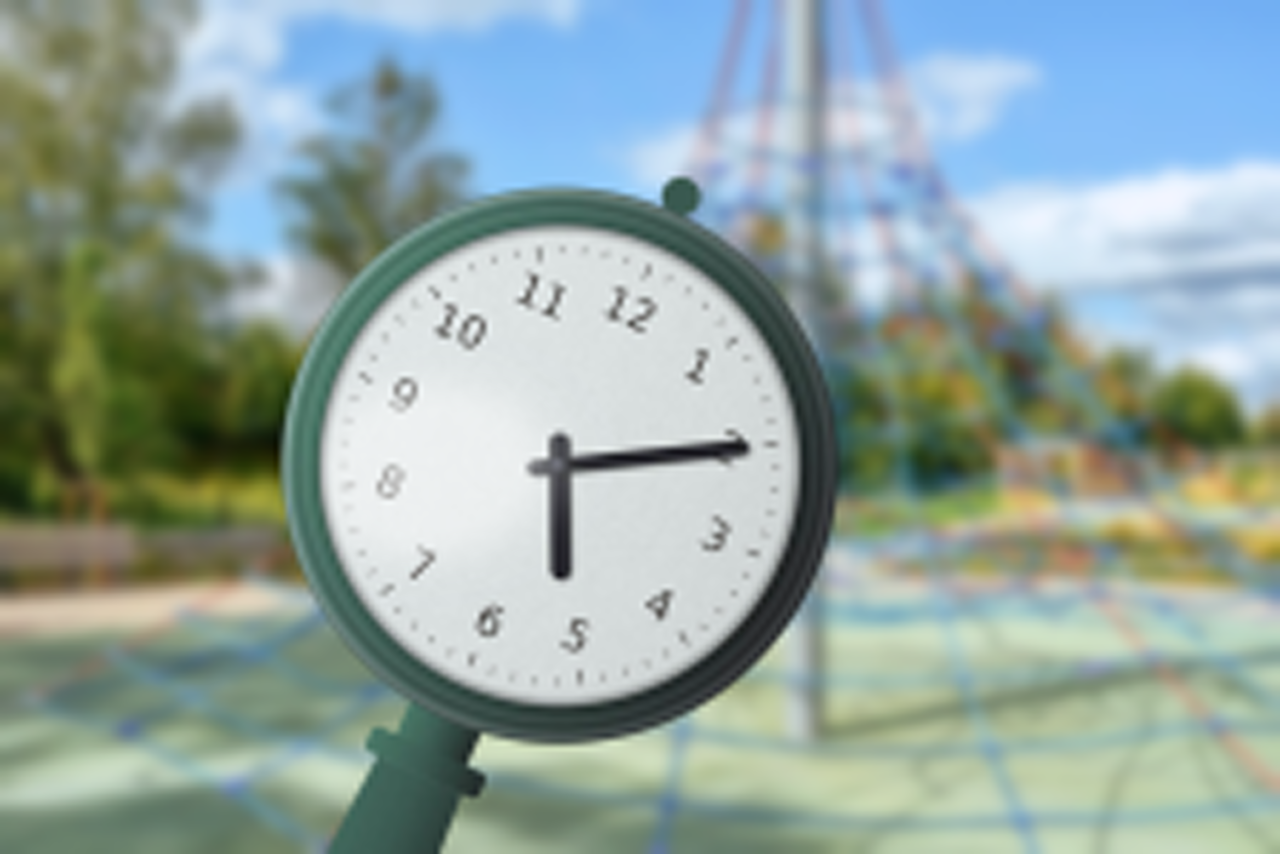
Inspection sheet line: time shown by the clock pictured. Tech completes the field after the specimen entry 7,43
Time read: 5,10
